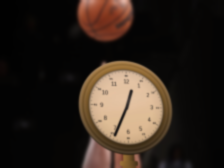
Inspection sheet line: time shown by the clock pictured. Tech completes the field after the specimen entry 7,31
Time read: 12,34
